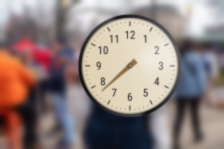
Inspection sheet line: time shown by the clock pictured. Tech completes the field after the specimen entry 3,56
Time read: 7,38
